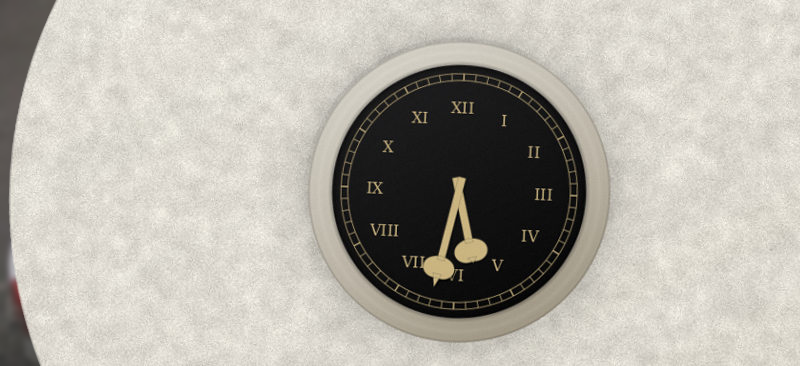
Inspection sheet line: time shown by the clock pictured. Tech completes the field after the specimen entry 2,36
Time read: 5,32
